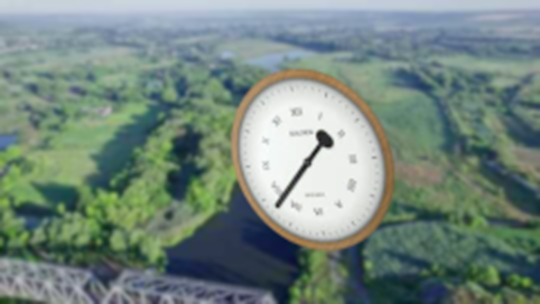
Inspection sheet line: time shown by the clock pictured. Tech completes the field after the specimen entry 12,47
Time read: 1,38
